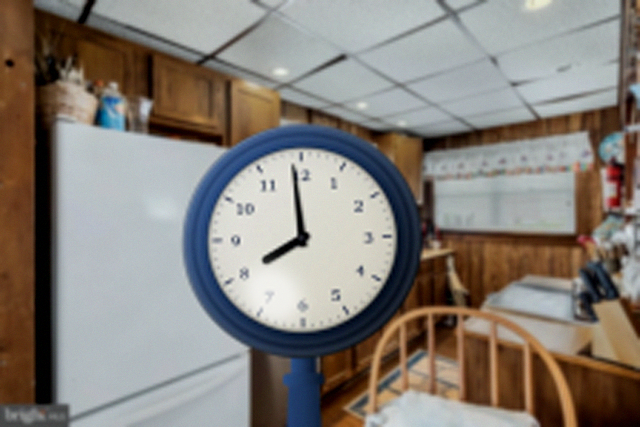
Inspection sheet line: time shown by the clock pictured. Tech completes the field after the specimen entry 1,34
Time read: 7,59
